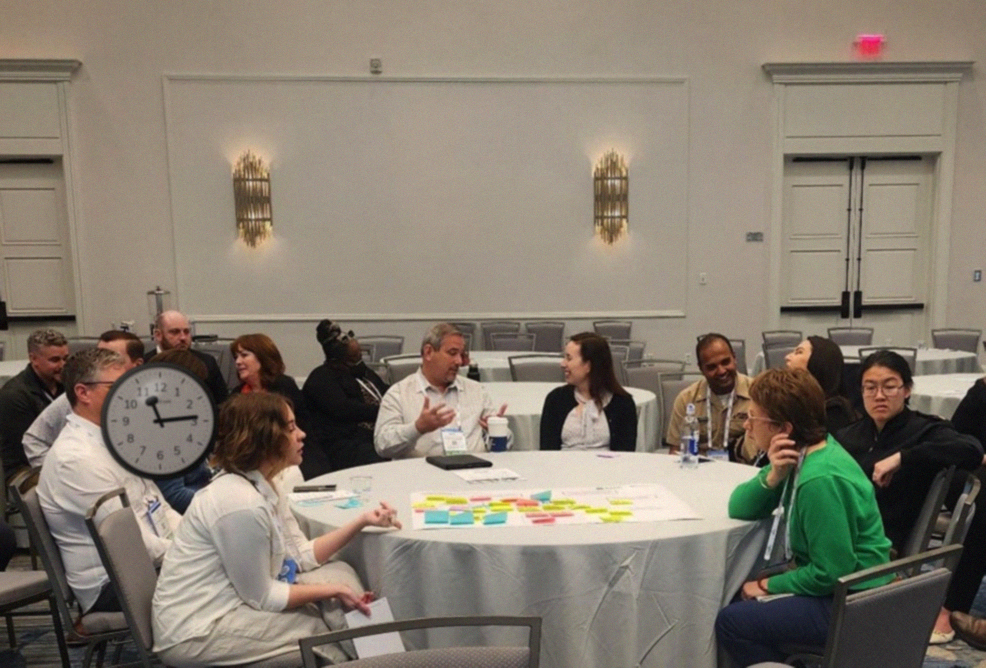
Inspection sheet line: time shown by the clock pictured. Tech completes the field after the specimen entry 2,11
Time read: 11,14
